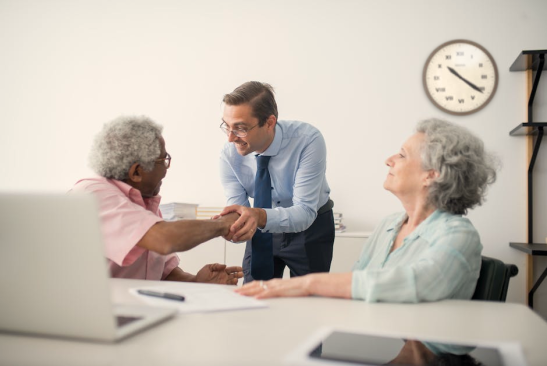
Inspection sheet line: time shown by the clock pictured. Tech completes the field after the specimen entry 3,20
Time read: 10,21
